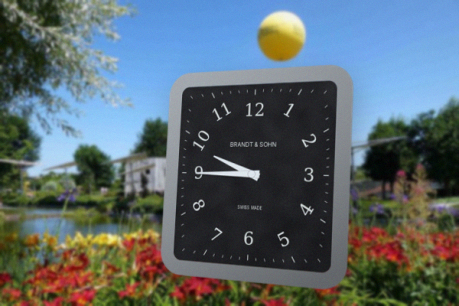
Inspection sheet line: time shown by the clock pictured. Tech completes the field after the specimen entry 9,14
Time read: 9,45
